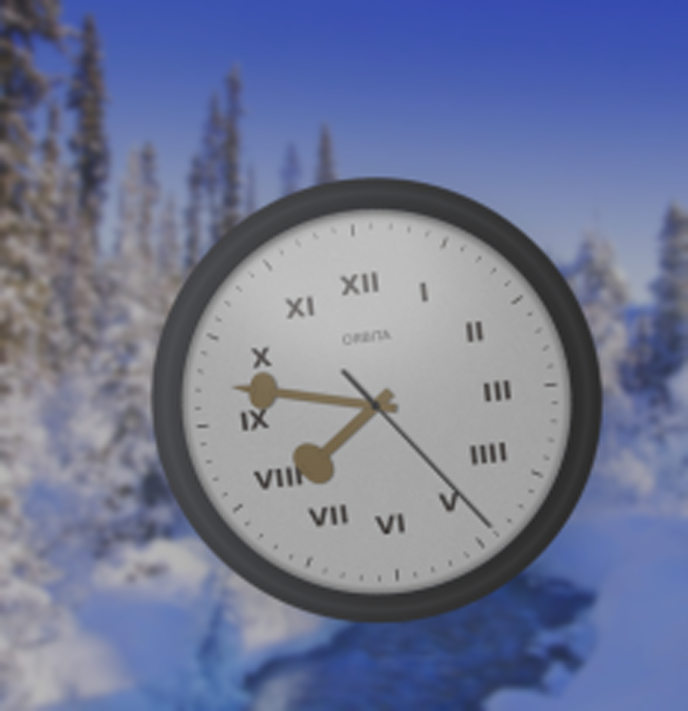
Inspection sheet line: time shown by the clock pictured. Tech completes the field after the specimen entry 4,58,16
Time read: 7,47,24
